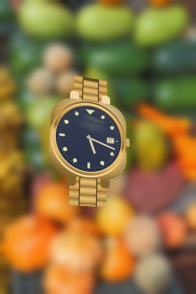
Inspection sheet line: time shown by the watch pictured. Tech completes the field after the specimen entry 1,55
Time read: 5,18
